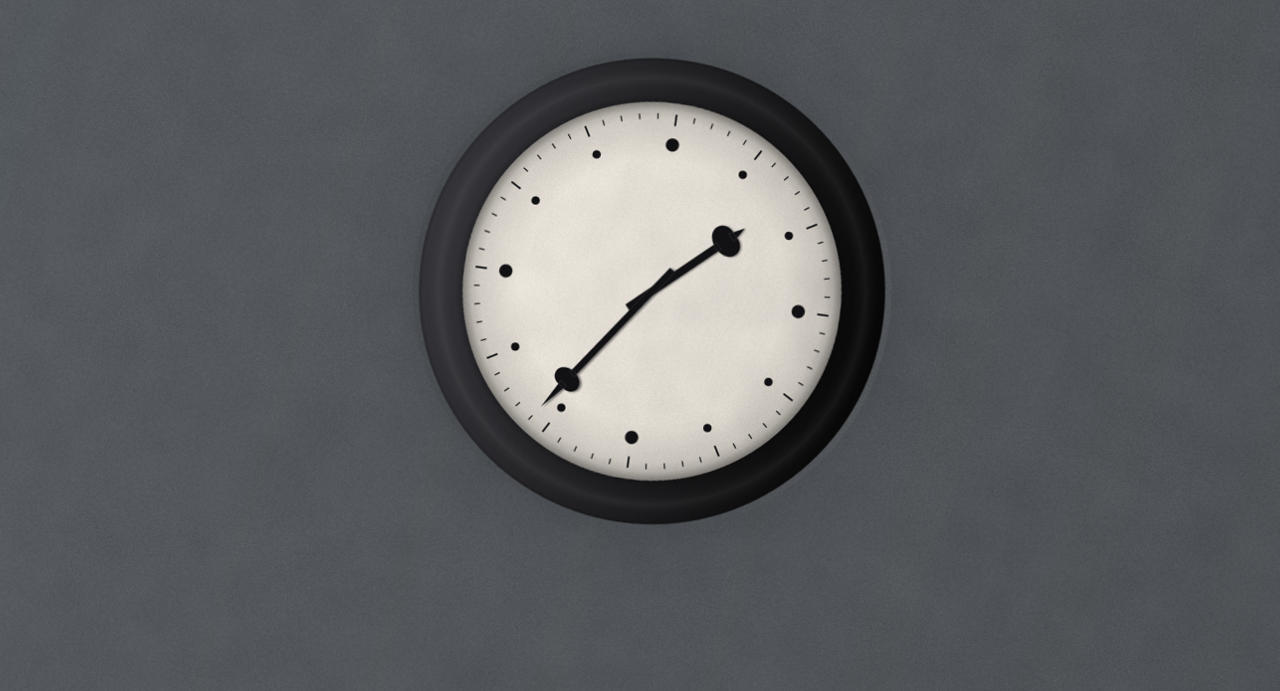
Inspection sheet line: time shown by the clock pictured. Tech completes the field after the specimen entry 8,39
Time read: 1,36
